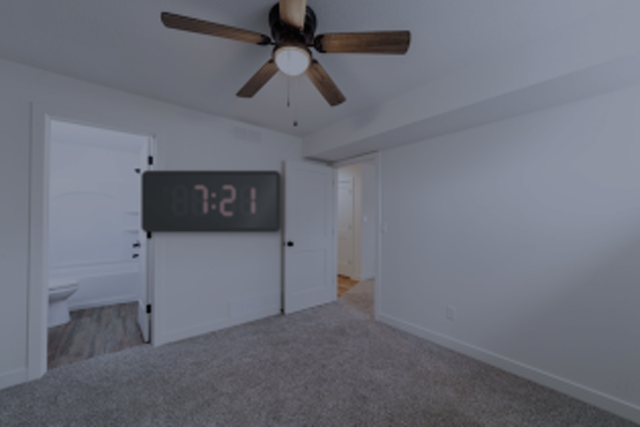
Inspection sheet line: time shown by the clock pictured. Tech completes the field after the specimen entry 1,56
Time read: 7,21
